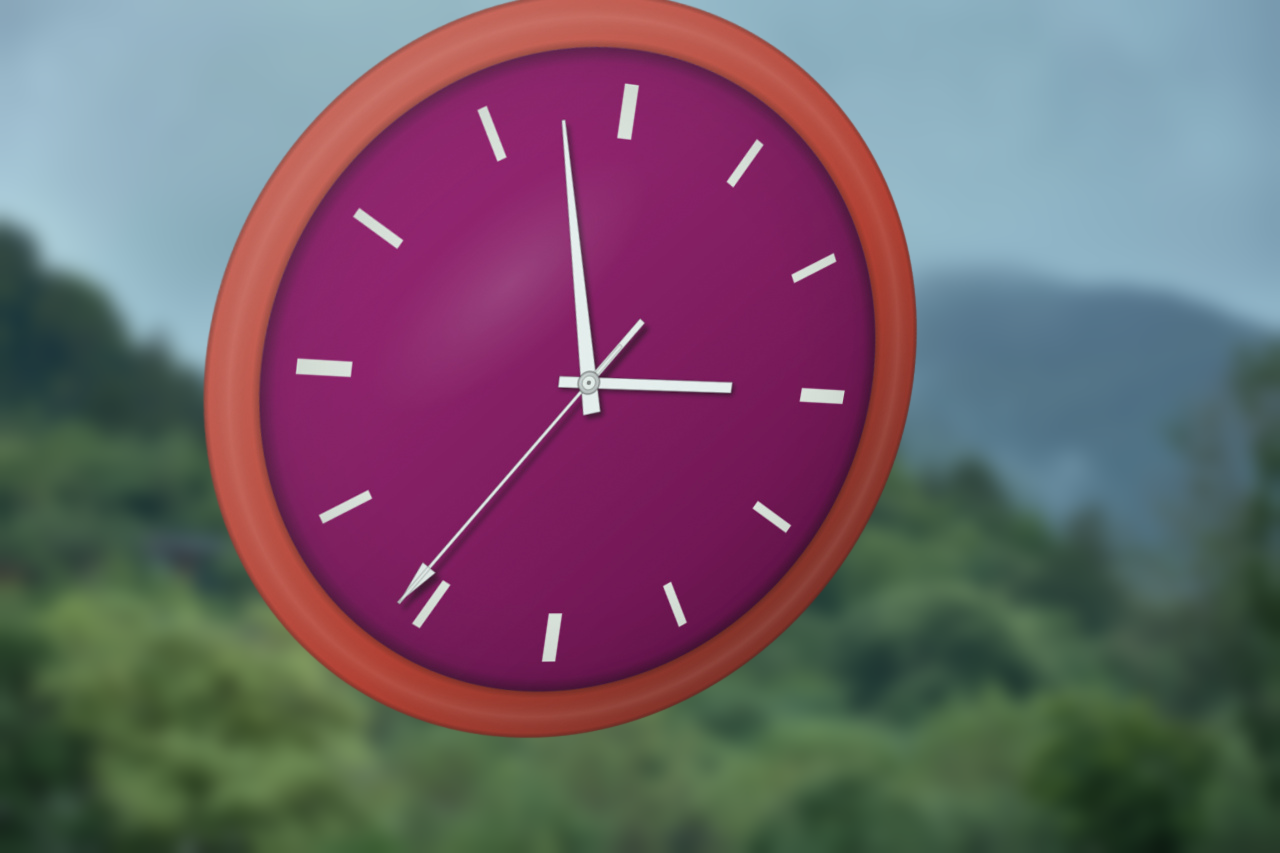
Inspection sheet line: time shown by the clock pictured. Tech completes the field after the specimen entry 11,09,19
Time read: 2,57,36
